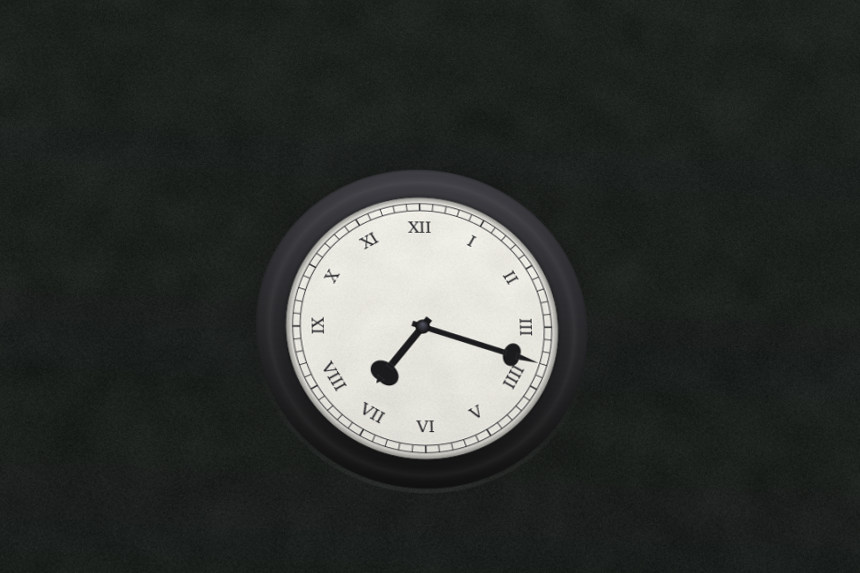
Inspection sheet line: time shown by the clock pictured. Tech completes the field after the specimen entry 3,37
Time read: 7,18
